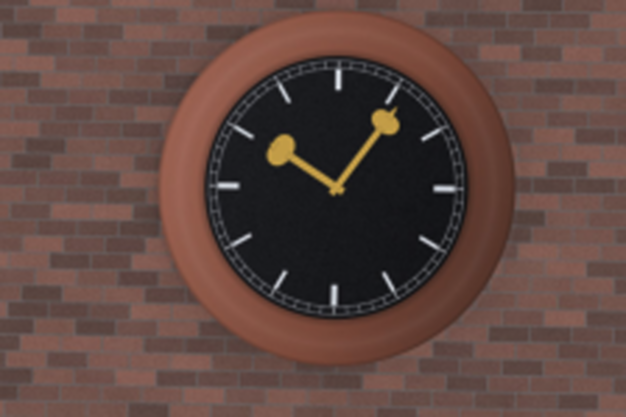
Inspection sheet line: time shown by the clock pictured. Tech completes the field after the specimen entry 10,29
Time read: 10,06
